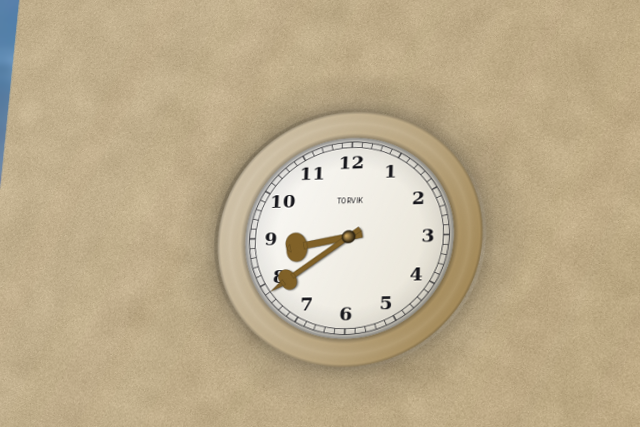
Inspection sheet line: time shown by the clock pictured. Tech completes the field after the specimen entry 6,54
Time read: 8,39
